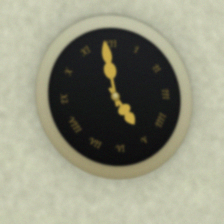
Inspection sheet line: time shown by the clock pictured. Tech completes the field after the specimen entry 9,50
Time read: 4,59
